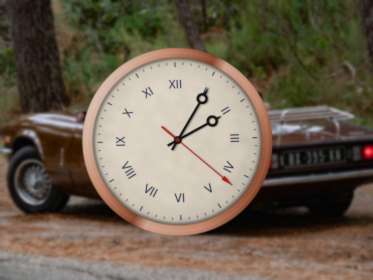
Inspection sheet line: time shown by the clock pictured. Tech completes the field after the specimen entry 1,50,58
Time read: 2,05,22
